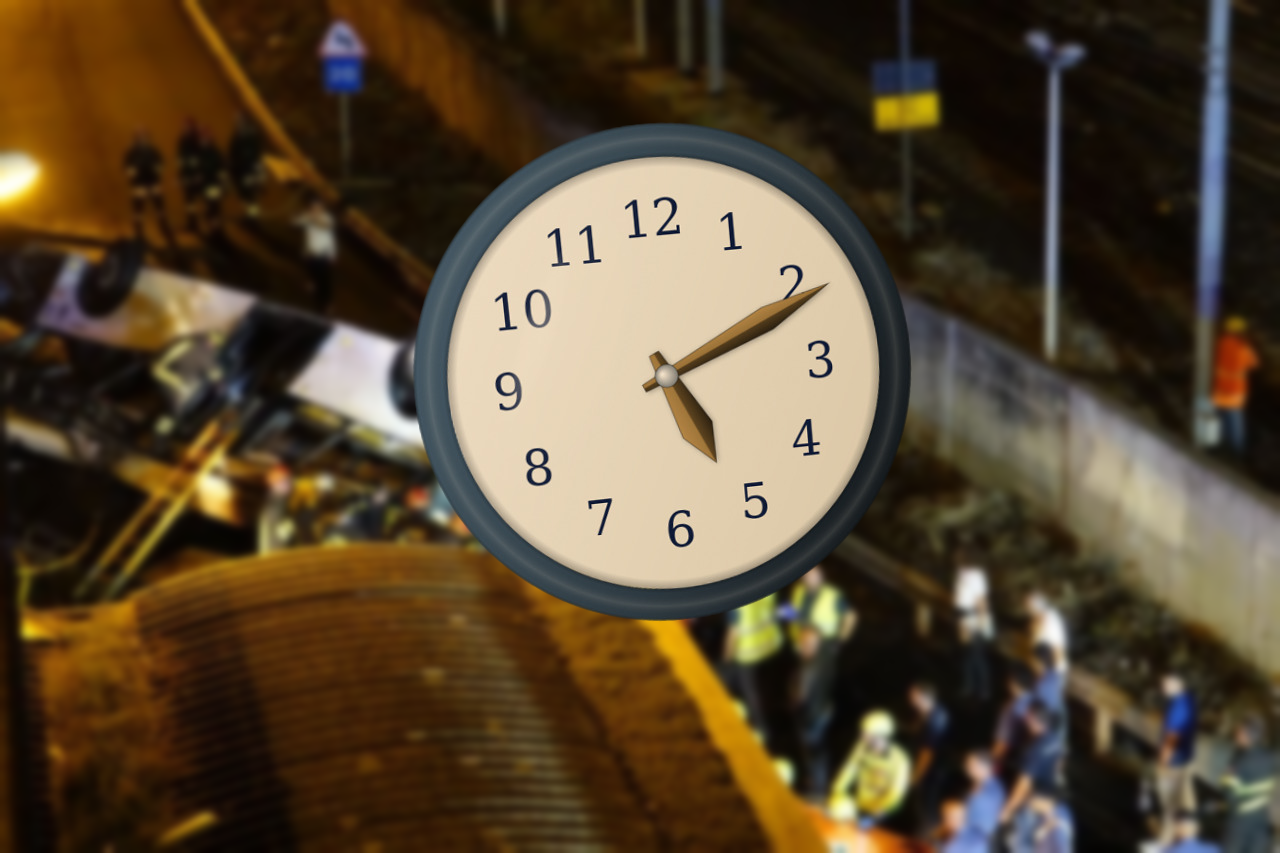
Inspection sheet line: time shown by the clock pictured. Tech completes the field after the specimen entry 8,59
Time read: 5,11
